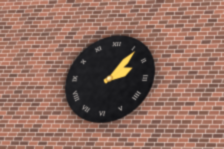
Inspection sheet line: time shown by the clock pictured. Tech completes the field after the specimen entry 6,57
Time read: 2,06
